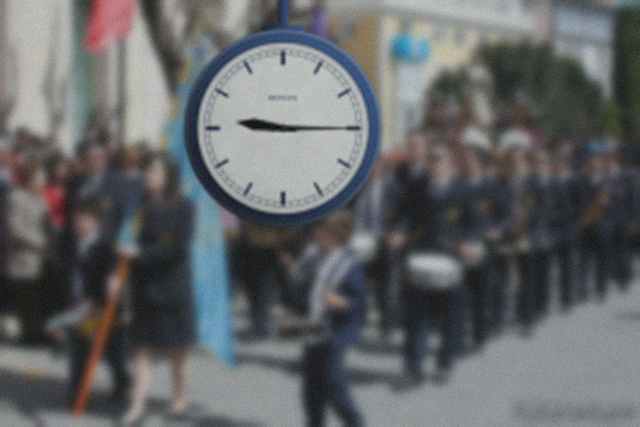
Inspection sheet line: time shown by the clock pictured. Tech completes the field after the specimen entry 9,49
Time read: 9,15
